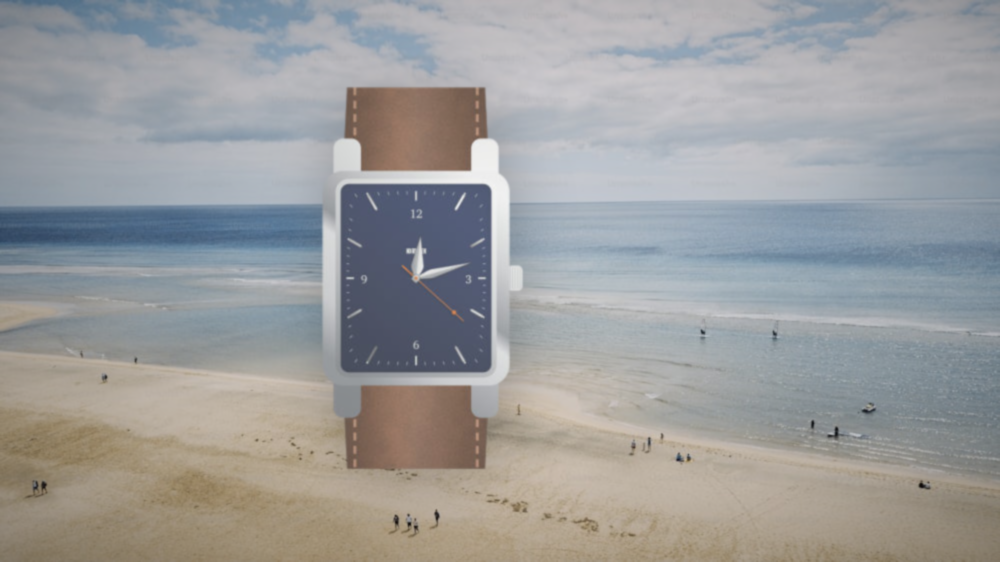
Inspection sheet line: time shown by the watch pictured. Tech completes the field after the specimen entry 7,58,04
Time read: 12,12,22
